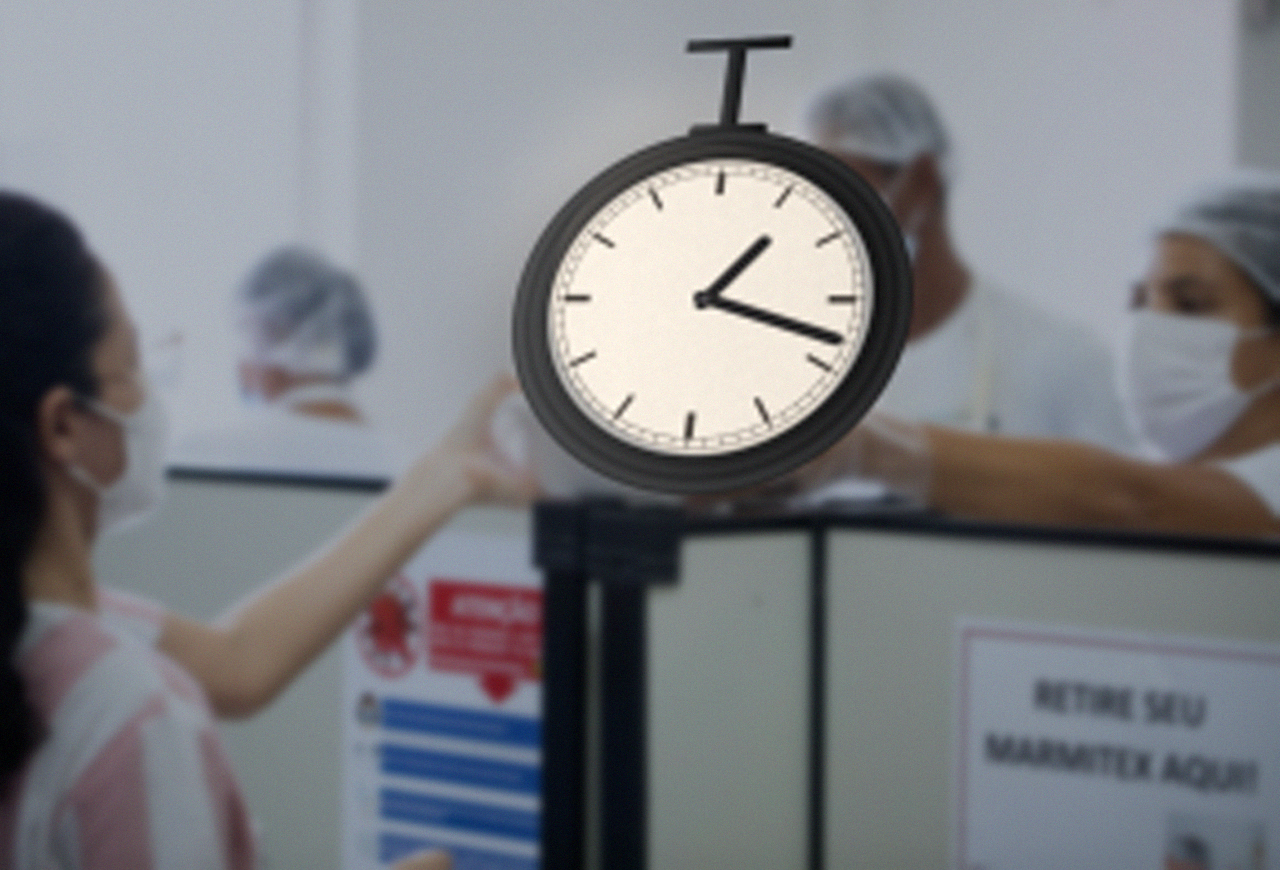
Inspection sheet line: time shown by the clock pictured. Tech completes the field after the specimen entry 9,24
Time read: 1,18
